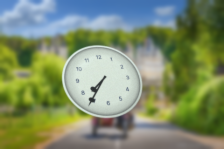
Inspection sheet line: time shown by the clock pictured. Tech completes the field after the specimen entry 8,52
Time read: 7,36
